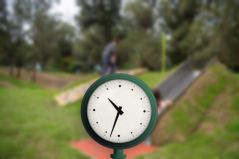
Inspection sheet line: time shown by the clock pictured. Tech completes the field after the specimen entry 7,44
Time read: 10,33
